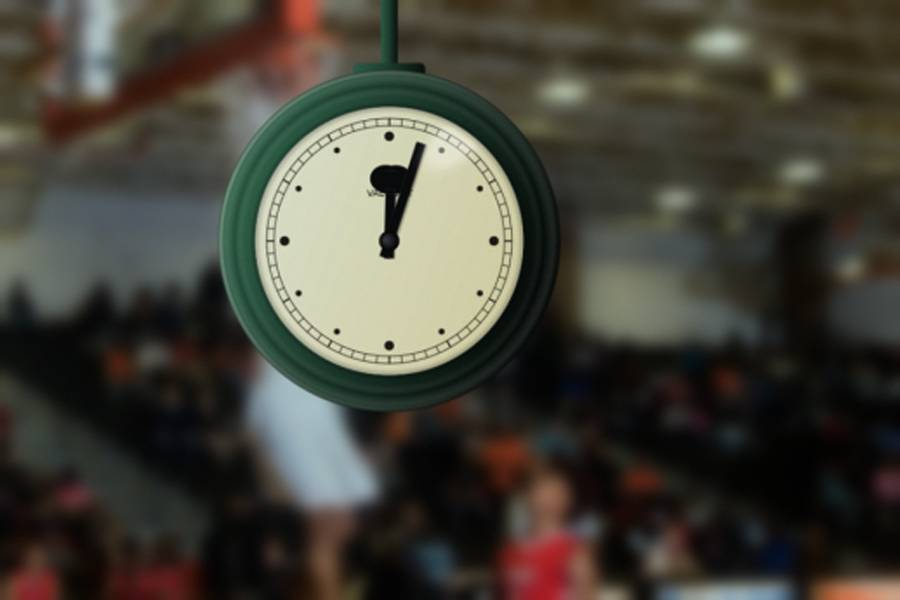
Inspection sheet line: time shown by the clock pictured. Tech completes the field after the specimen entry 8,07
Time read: 12,03
